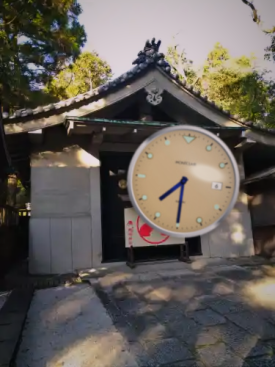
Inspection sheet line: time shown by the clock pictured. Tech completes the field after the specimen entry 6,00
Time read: 7,30
